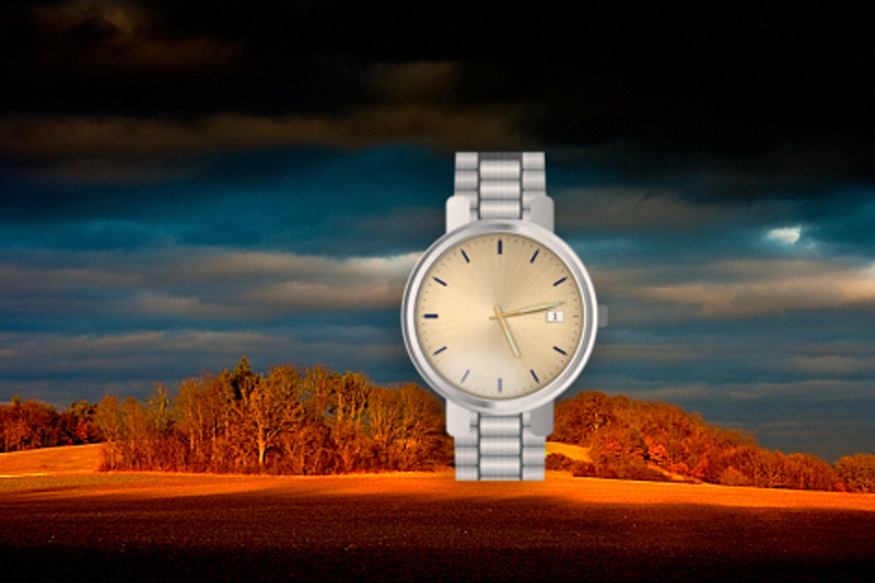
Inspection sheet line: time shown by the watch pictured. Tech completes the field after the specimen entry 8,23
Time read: 5,13
